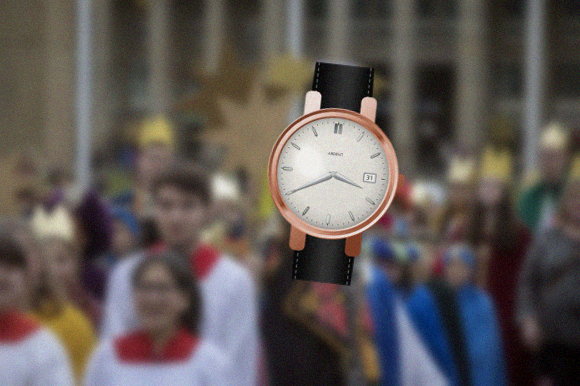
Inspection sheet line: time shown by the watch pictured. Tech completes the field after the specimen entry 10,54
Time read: 3,40
